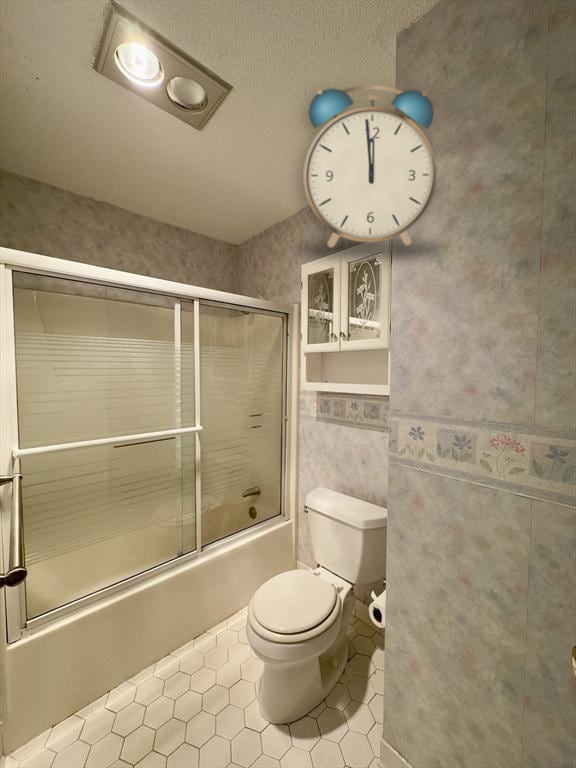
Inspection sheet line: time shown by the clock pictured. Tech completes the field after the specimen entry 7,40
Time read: 11,59
